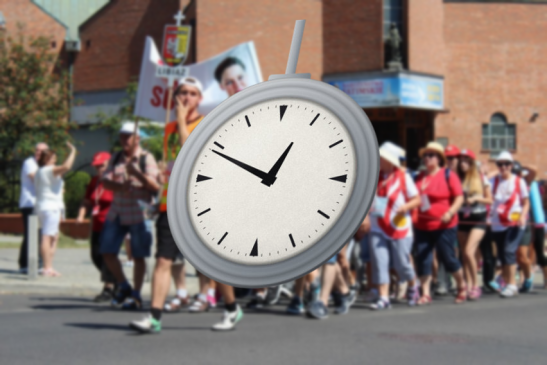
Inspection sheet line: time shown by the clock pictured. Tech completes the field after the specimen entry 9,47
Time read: 12,49
